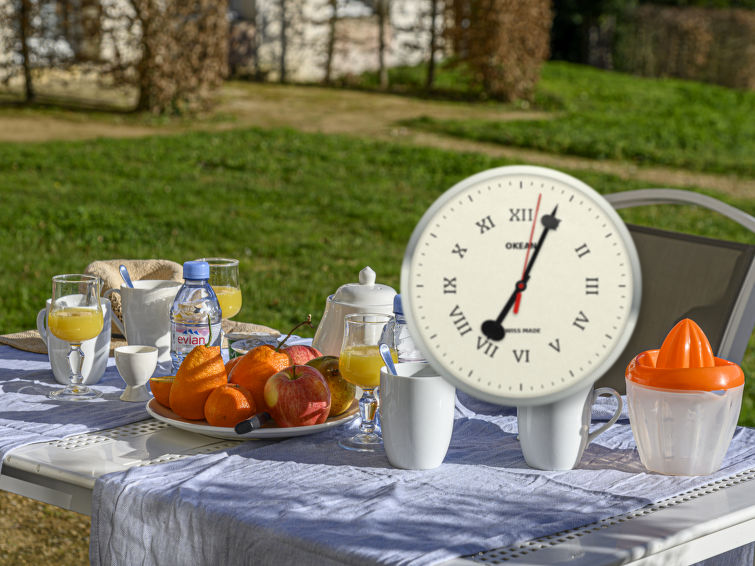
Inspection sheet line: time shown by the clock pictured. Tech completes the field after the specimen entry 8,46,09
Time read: 7,04,02
